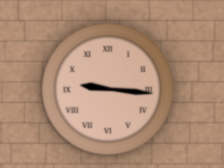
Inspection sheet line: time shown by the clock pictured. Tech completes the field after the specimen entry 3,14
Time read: 9,16
